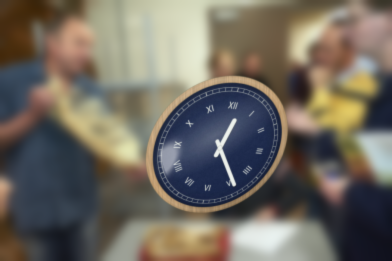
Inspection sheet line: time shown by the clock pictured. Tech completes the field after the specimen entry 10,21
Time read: 12,24
